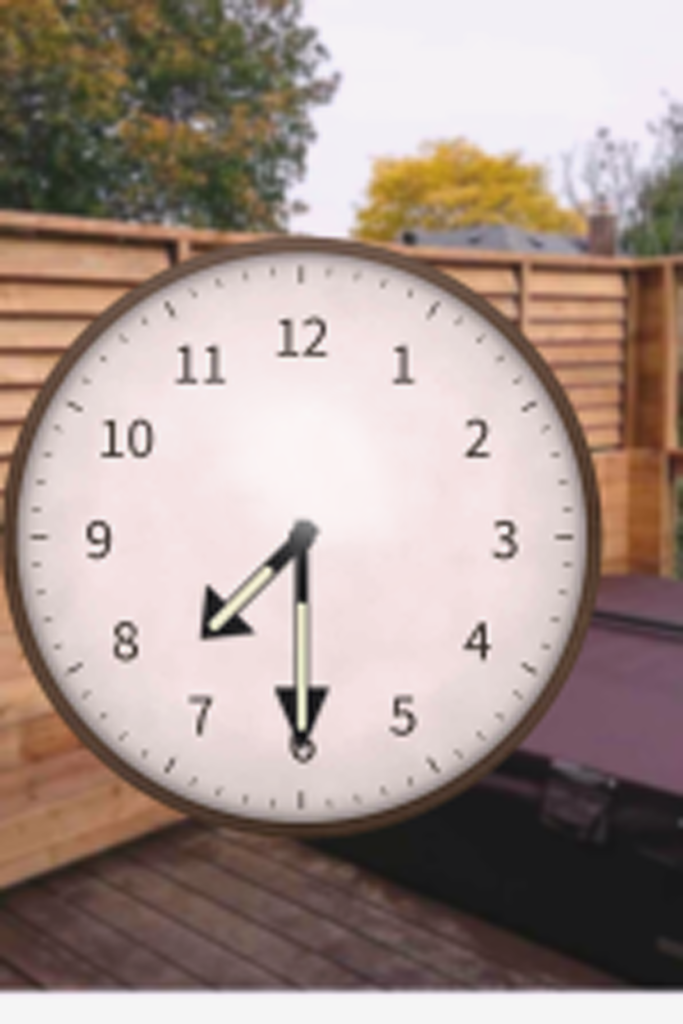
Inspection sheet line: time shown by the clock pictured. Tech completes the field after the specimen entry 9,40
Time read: 7,30
